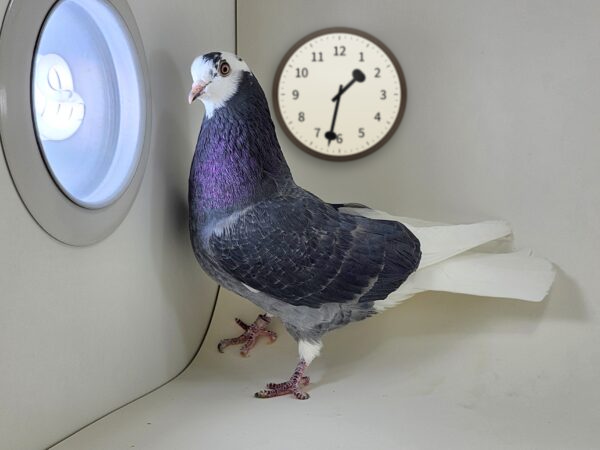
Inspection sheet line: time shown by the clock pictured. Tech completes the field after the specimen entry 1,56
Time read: 1,32
